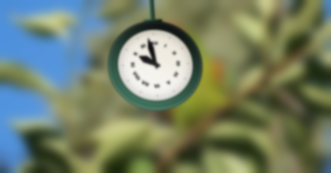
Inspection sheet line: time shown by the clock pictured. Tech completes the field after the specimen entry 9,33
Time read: 9,58
